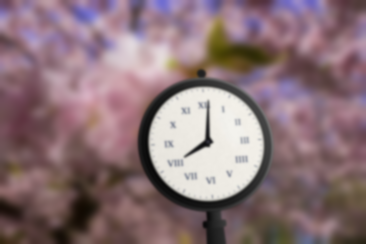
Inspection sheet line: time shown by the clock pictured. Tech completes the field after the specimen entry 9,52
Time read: 8,01
